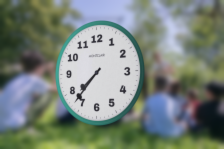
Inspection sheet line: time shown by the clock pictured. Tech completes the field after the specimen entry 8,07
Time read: 7,37
